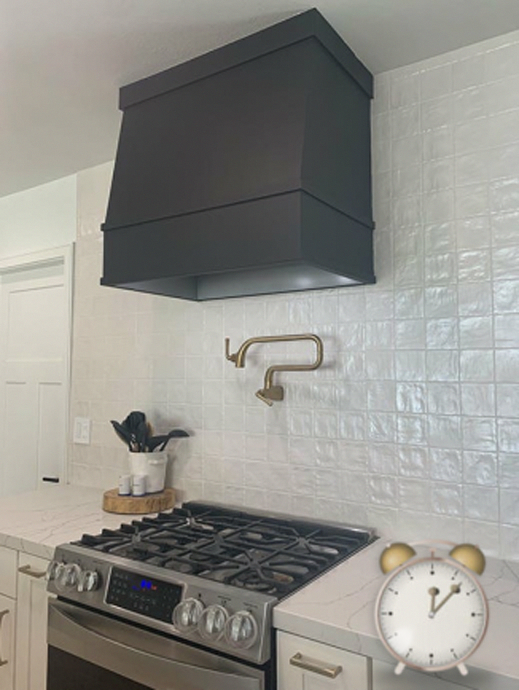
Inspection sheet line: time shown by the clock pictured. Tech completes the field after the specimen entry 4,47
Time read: 12,07
